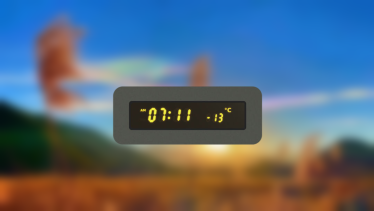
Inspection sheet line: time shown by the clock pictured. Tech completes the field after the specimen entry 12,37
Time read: 7,11
